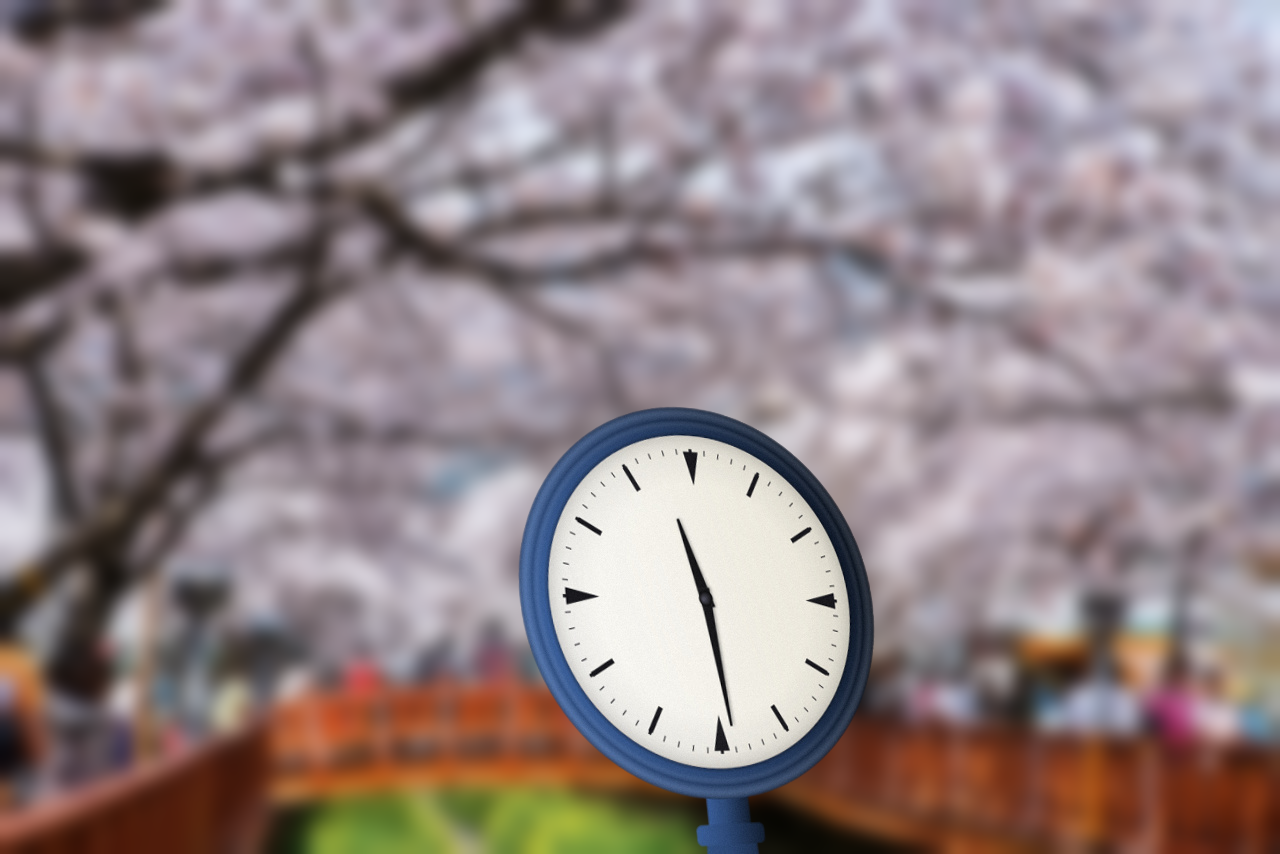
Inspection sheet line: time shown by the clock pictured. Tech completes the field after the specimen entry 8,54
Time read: 11,29
